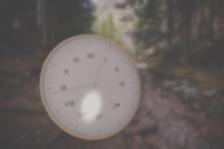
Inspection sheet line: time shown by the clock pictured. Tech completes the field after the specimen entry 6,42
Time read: 12,44
